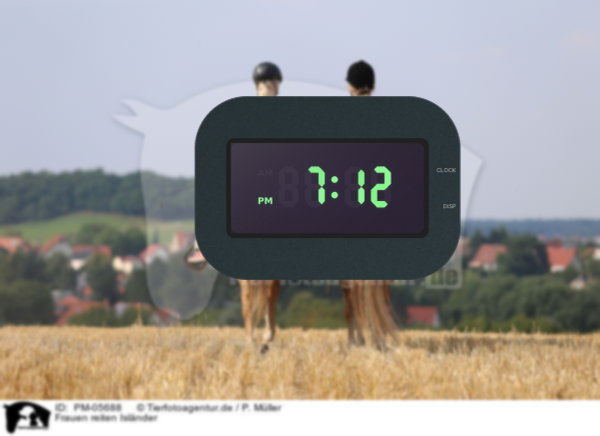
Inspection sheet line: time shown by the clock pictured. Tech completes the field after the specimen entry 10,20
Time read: 7,12
